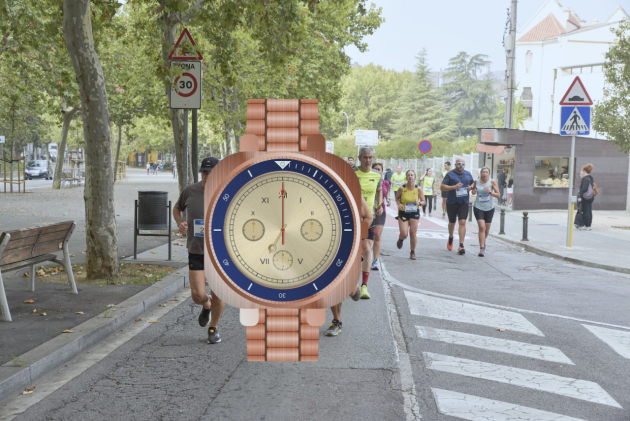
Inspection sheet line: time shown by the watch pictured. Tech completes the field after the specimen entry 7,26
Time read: 7,00
